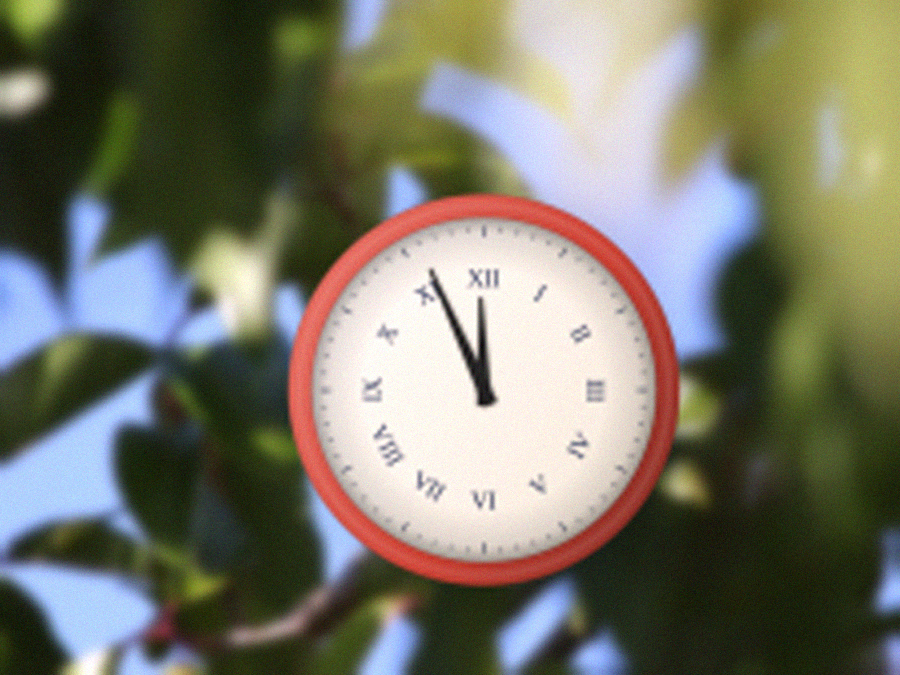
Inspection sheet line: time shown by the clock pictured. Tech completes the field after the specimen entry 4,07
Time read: 11,56
